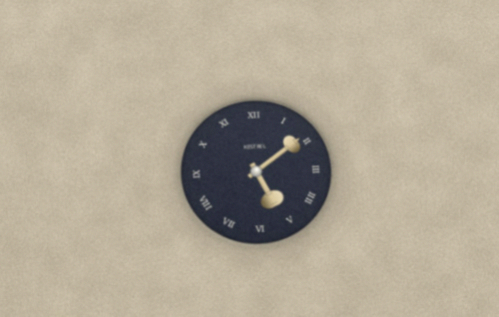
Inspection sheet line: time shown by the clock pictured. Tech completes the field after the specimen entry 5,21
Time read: 5,09
